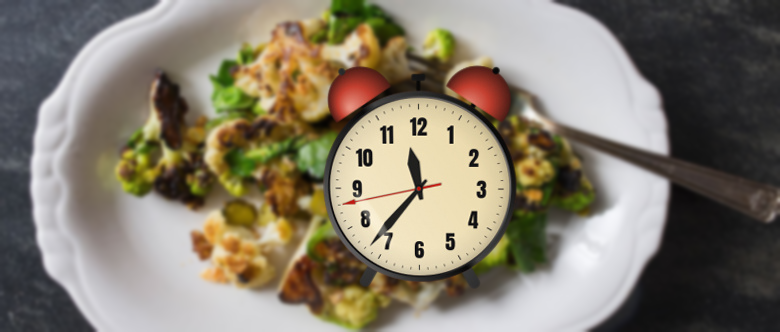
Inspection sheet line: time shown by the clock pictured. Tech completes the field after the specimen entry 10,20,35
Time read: 11,36,43
